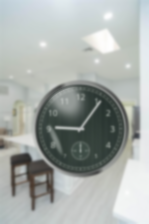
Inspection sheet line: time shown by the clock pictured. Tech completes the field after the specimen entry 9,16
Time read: 9,06
